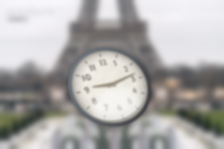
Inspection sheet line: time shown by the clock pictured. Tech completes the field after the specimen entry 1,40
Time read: 9,13
